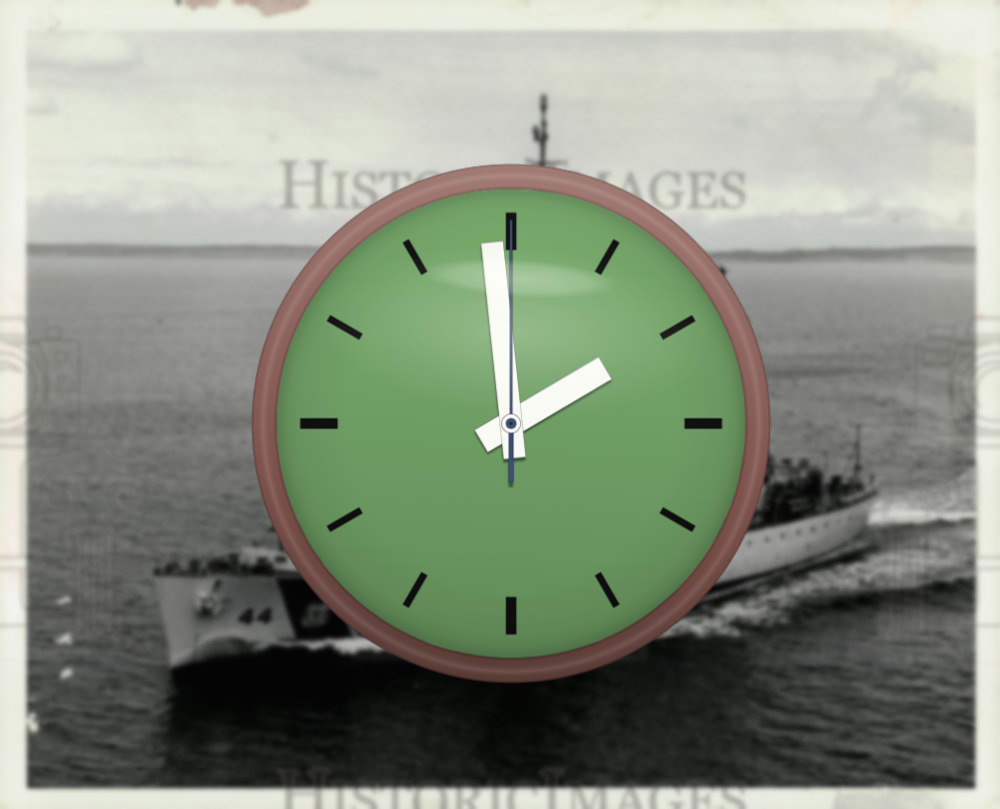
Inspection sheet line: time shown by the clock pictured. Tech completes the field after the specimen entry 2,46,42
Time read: 1,59,00
